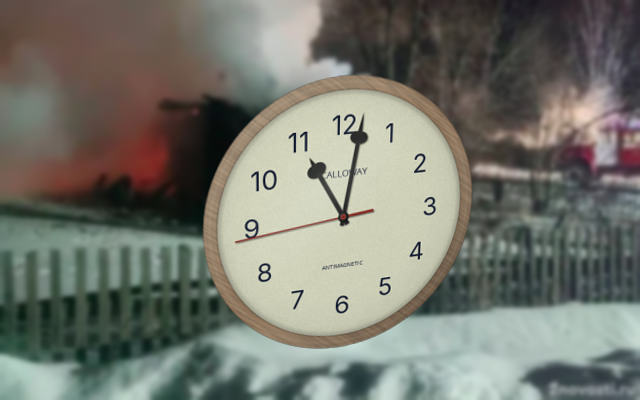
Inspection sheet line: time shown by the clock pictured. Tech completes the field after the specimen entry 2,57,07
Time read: 11,01,44
